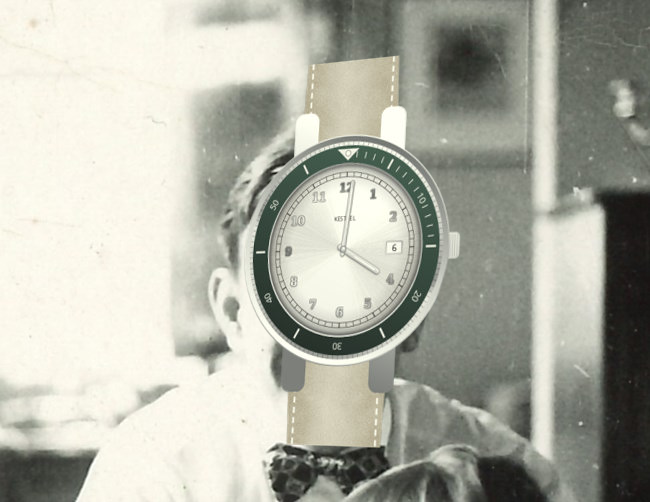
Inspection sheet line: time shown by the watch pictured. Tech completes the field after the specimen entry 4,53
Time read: 4,01
